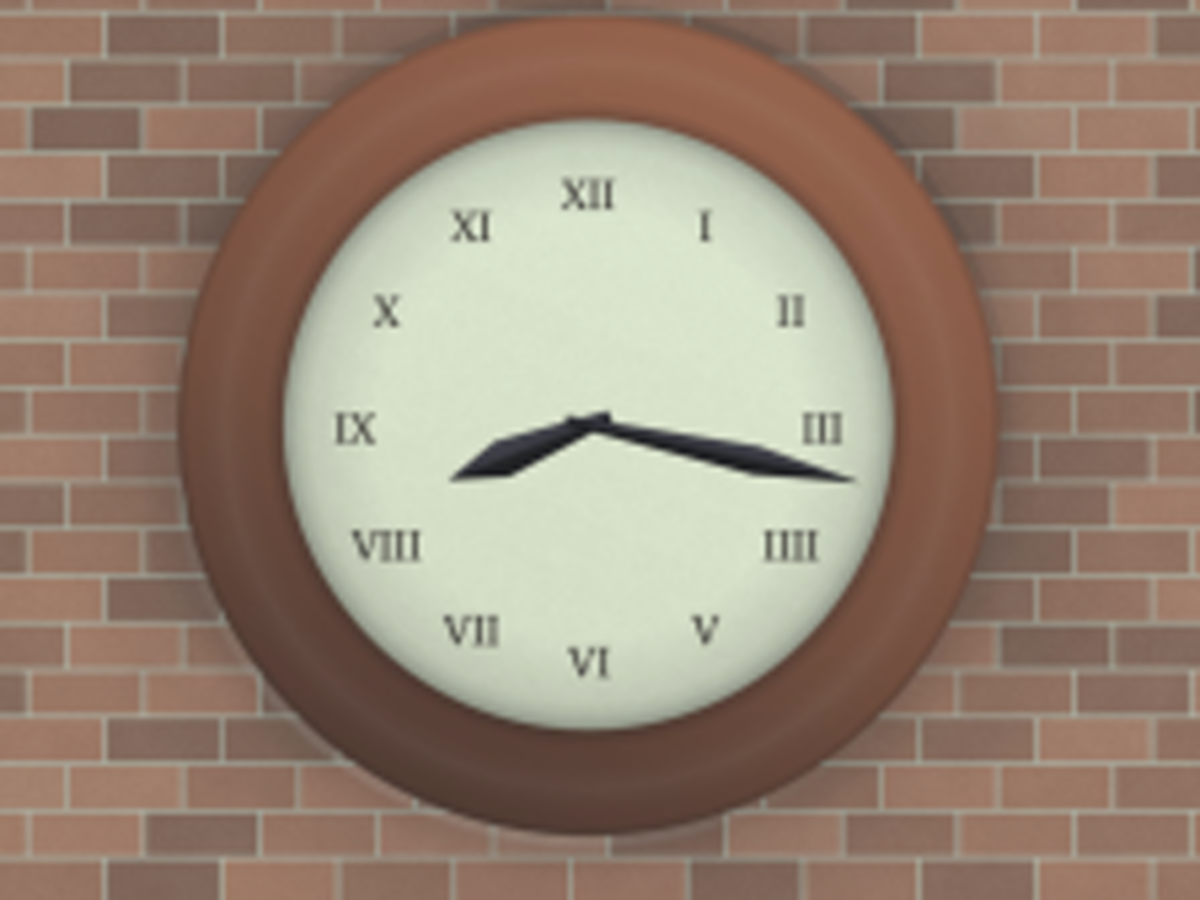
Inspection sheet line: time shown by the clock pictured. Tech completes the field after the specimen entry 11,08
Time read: 8,17
